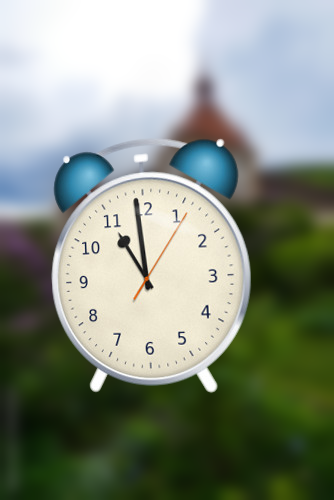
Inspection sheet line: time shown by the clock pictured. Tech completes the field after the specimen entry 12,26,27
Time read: 10,59,06
